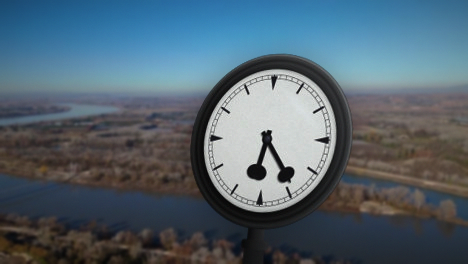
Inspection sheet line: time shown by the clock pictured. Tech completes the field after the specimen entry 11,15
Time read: 6,24
